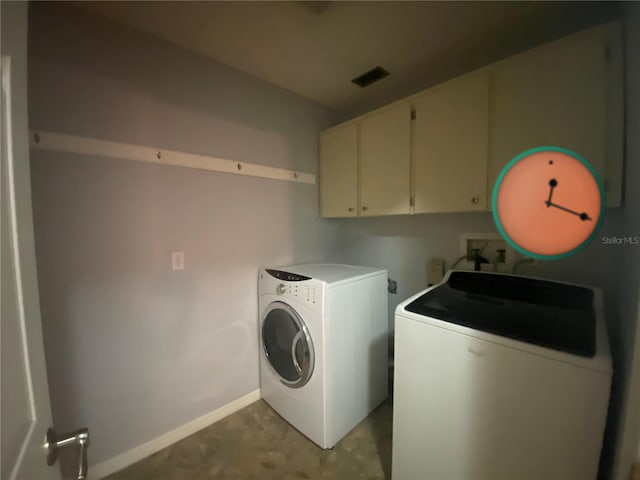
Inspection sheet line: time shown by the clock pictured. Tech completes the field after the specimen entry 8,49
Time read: 12,18
